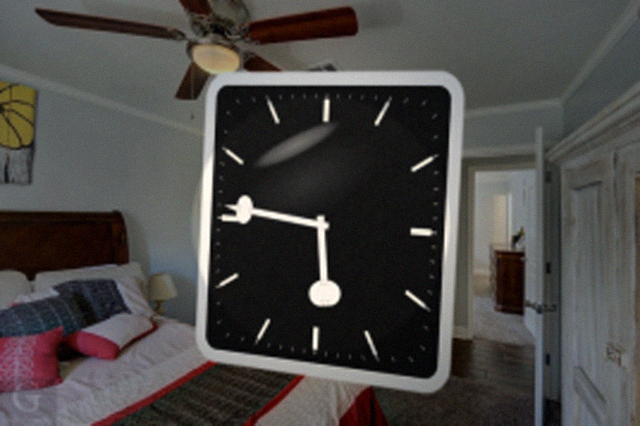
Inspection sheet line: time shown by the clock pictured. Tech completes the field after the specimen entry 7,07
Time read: 5,46
